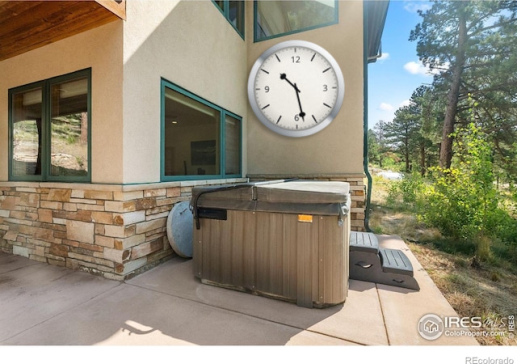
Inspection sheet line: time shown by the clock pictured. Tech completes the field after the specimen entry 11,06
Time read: 10,28
